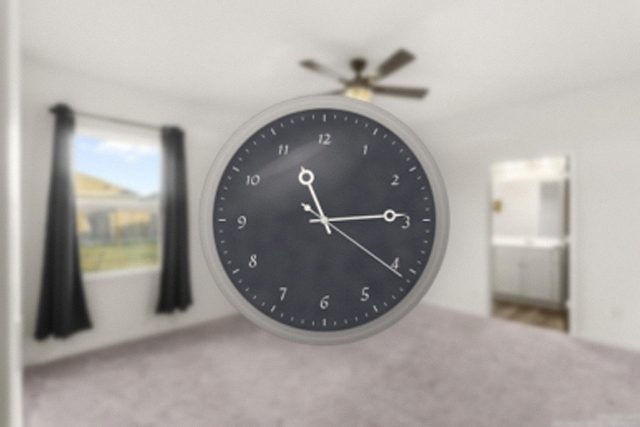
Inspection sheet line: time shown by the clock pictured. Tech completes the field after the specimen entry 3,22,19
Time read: 11,14,21
